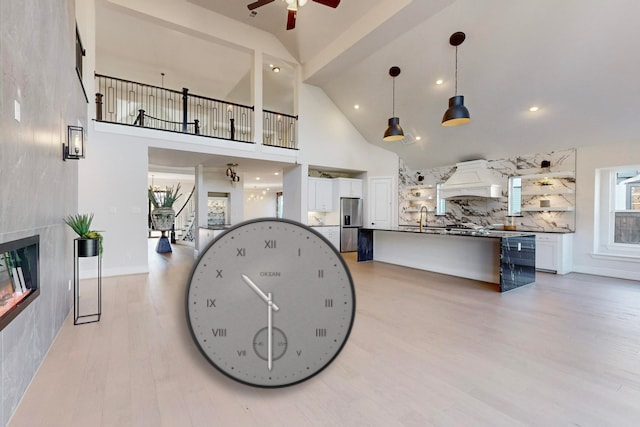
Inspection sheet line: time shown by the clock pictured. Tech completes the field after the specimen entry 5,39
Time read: 10,30
